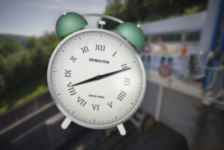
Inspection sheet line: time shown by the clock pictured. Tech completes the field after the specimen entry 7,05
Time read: 8,11
